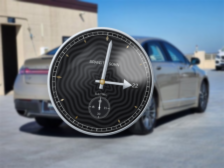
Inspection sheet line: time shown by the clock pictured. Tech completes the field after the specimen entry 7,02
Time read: 3,01
